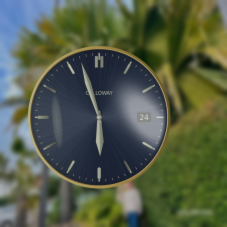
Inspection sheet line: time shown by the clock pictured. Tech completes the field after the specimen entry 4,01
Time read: 5,57
